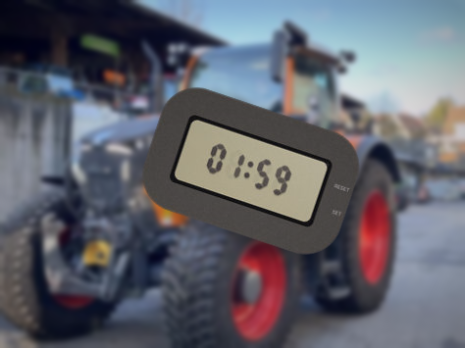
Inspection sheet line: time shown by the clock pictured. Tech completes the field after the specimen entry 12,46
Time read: 1,59
